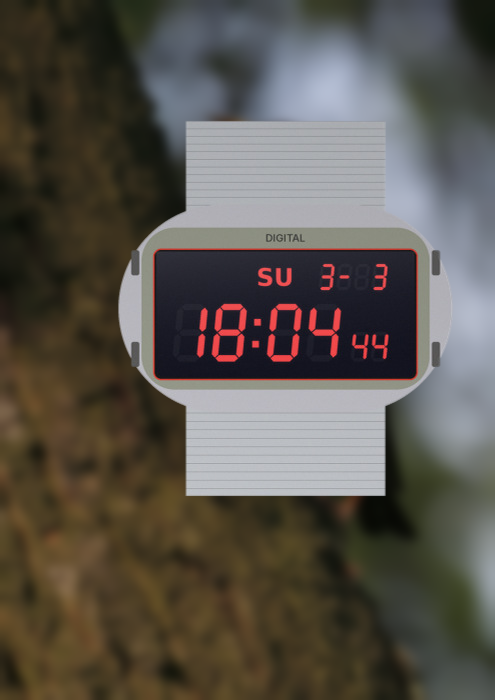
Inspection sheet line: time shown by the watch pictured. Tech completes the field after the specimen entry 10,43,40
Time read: 18,04,44
